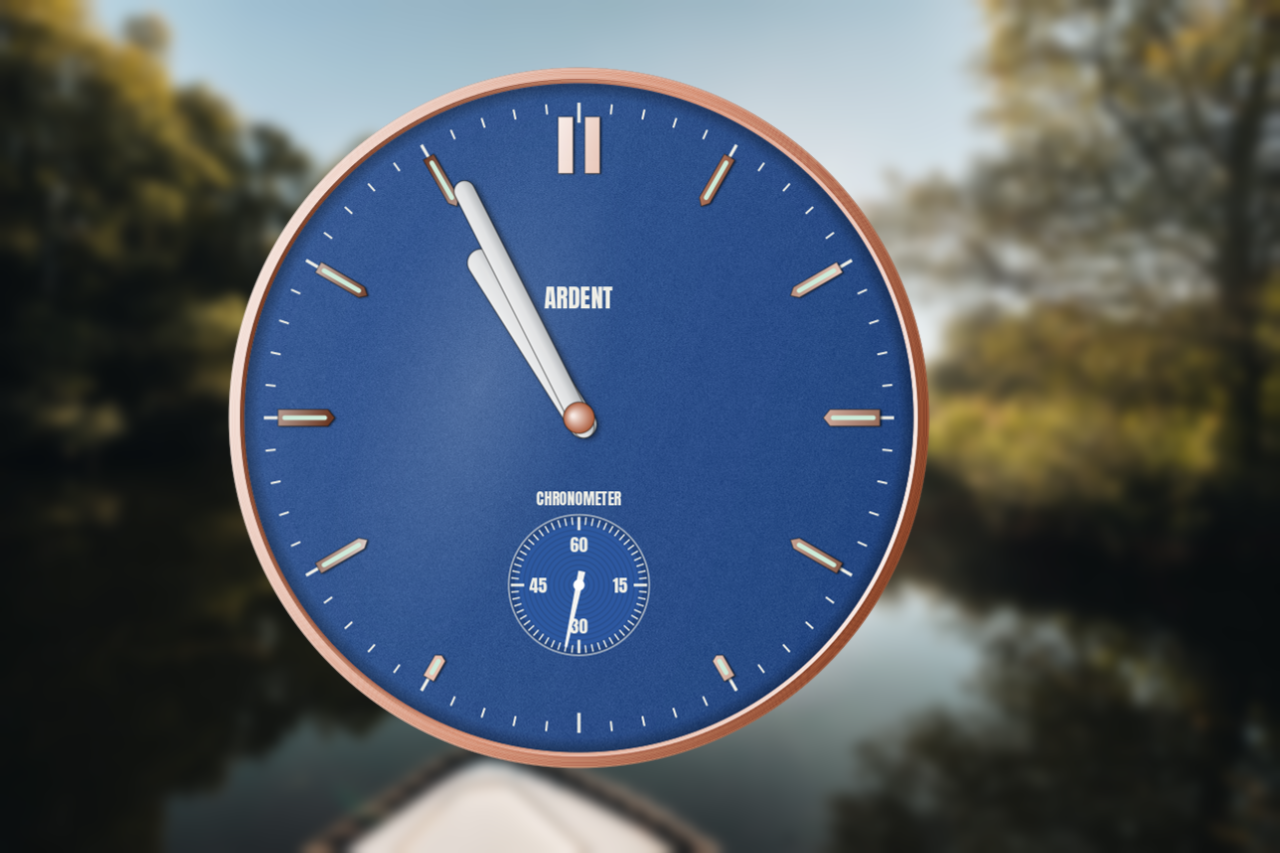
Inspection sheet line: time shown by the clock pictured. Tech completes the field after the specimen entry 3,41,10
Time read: 10,55,32
